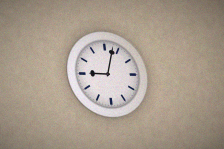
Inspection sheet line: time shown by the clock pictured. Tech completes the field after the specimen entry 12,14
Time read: 9,03
